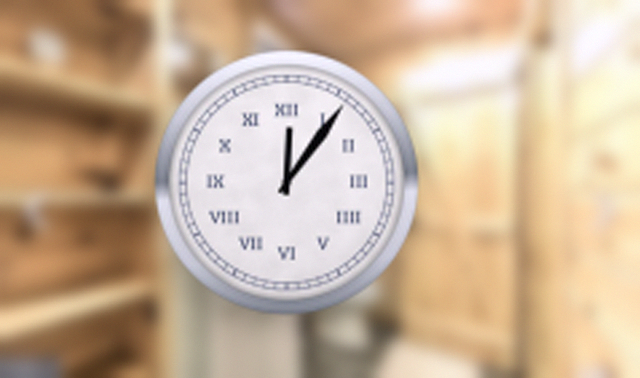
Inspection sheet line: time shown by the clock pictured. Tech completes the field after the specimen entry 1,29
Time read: 12,06
